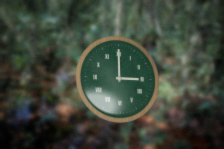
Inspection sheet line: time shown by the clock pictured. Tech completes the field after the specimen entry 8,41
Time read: 3,00
